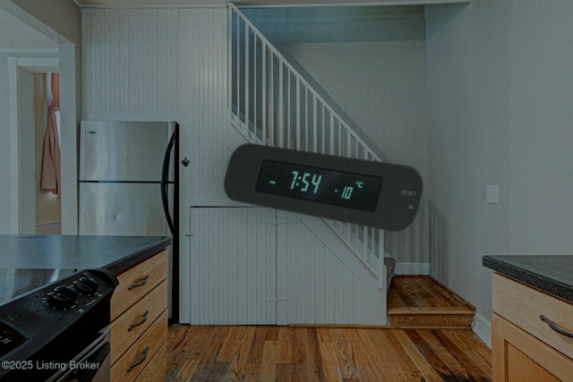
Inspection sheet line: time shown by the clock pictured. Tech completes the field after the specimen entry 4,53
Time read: 7,54
